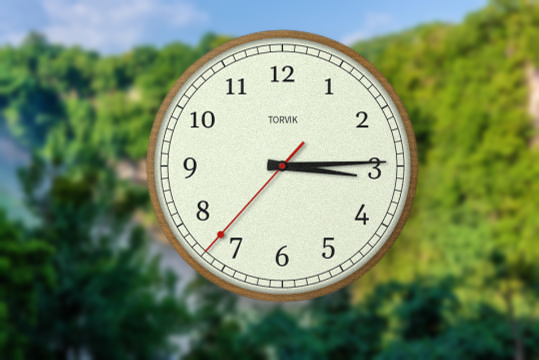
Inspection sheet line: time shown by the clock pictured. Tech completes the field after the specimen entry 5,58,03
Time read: 3,14,37
